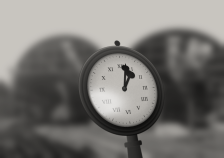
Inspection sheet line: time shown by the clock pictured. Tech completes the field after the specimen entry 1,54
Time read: 1,02
